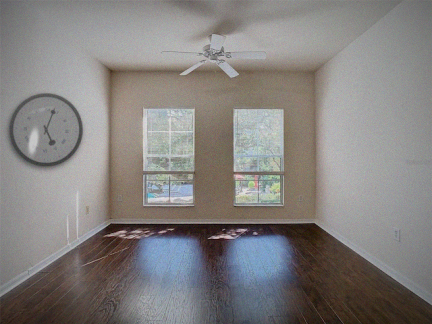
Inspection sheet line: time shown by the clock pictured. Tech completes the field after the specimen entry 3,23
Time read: 5,03
